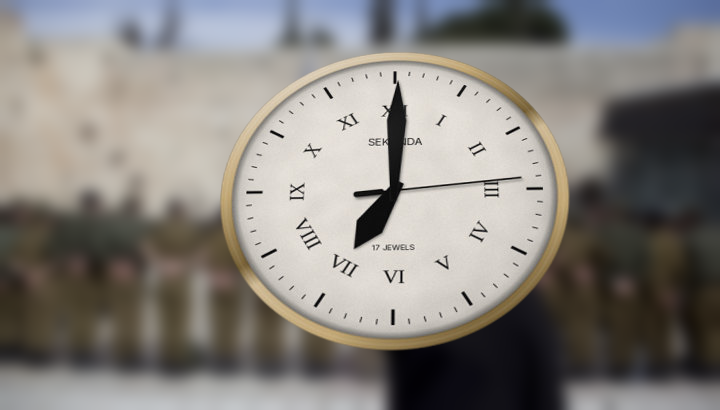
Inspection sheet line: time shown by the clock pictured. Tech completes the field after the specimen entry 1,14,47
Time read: 7,00,14
